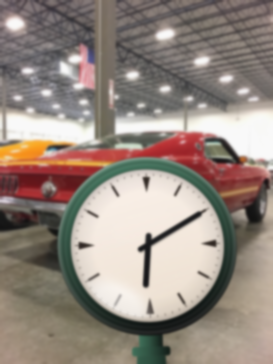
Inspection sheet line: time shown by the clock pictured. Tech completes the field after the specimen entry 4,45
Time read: 6,10
